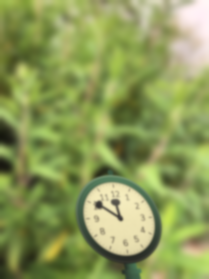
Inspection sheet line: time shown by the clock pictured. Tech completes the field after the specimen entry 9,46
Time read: 11,51
